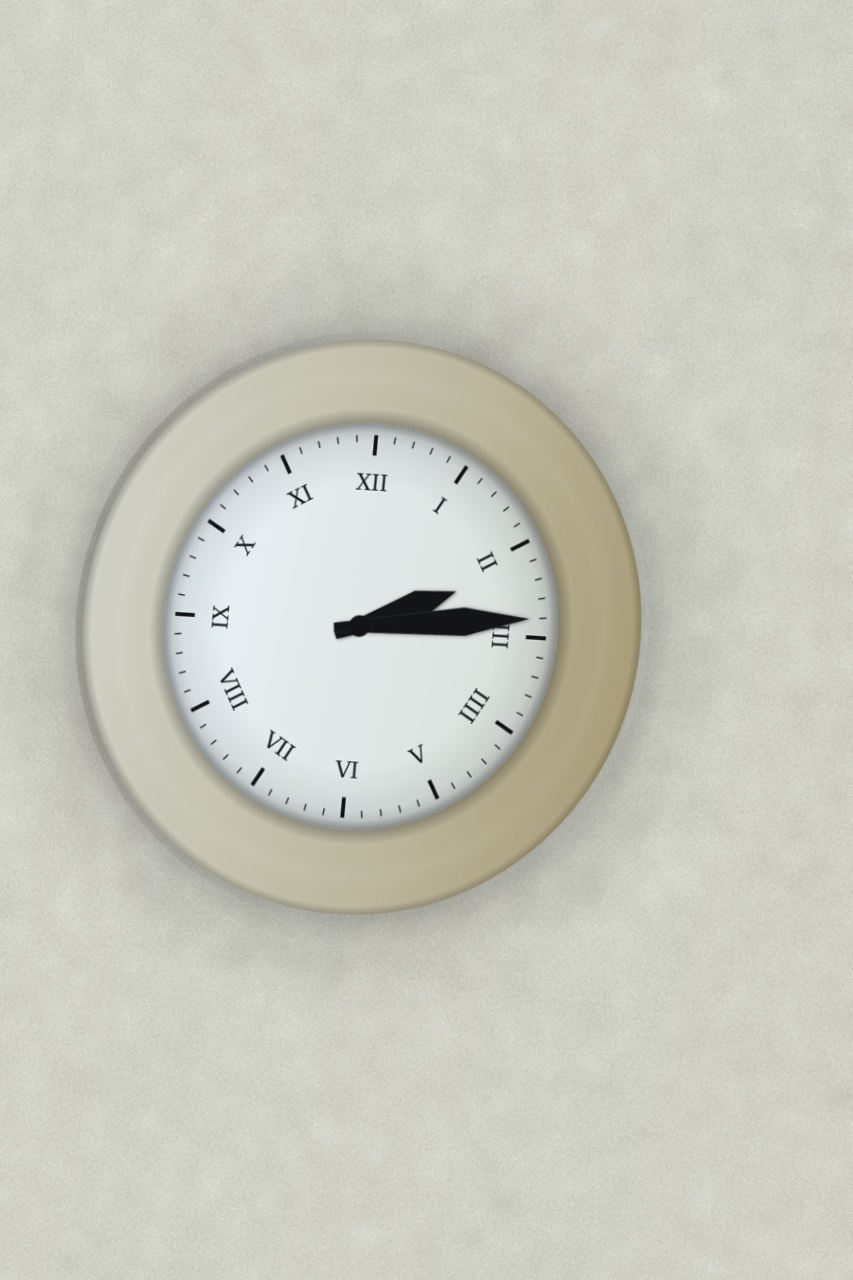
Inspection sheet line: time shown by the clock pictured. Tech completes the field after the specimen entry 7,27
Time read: 2,14
